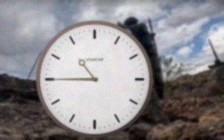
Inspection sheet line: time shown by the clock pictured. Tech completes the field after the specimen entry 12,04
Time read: 10,45
